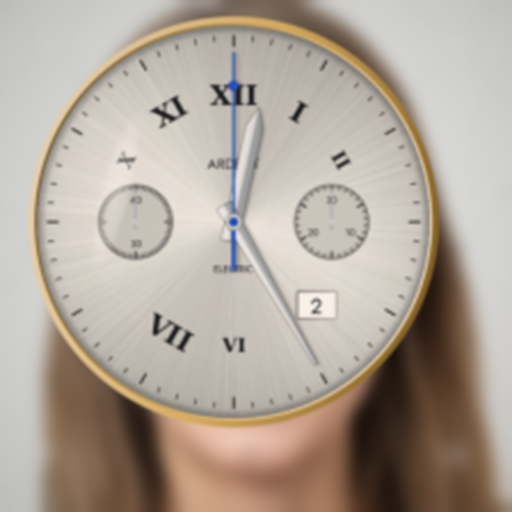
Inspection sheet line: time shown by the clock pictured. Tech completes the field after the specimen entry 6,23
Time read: 12,25
